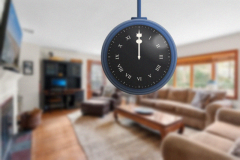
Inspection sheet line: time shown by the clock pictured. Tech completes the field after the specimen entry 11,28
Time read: 12,00
